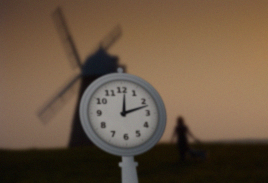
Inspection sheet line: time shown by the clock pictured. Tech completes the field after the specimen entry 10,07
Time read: 12,12
